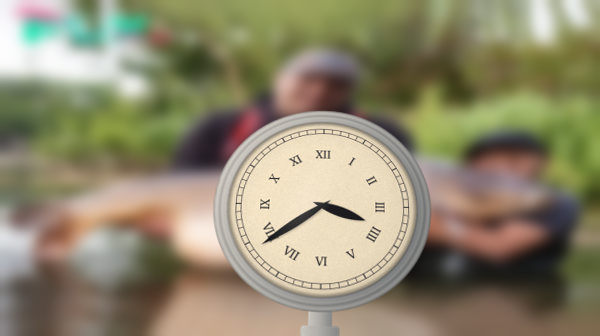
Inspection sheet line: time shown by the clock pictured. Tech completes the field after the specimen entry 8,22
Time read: 3,39
